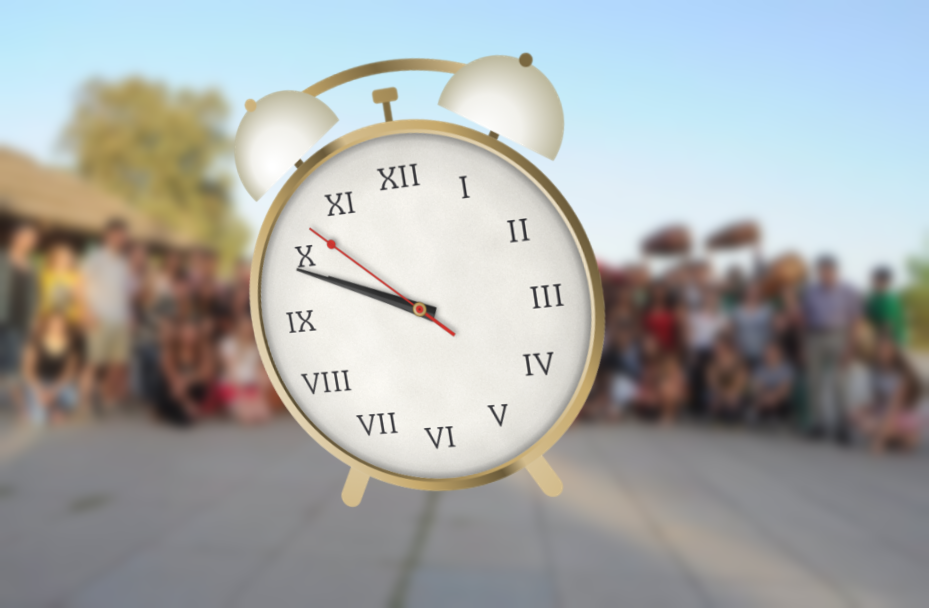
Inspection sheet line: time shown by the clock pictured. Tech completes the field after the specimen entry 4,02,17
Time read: 9,48,52
